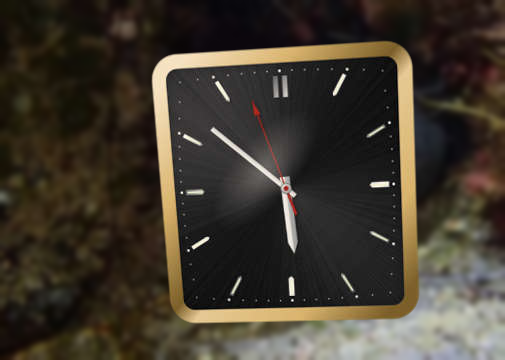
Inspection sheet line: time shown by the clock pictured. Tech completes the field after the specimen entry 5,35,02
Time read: 5,51,57
